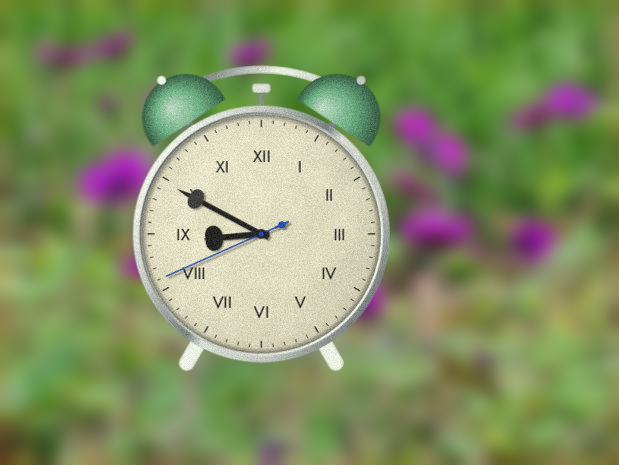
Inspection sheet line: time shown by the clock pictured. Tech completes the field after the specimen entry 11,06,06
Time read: 8,49,41
